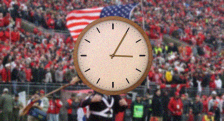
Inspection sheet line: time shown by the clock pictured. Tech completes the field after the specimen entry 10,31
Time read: 3,05
